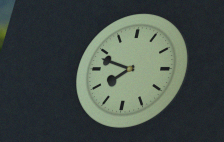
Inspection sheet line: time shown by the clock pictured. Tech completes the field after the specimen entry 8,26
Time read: 7,48
